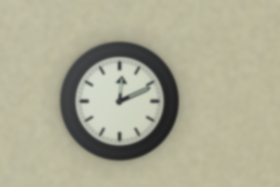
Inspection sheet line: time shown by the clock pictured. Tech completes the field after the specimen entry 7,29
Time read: 12,11
